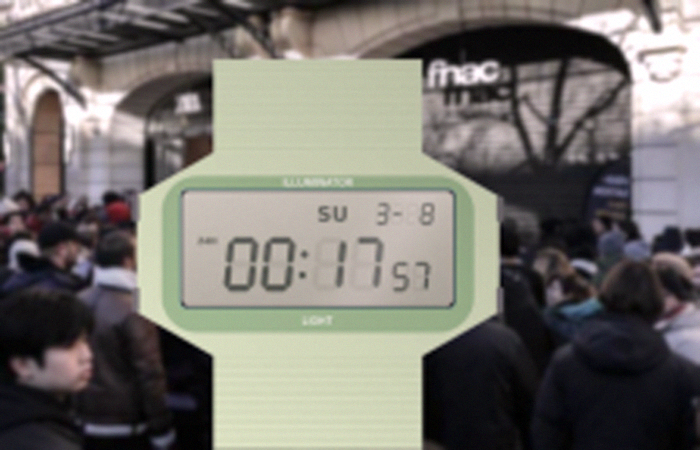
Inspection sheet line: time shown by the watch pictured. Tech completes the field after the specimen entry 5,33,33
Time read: 0,17,57
